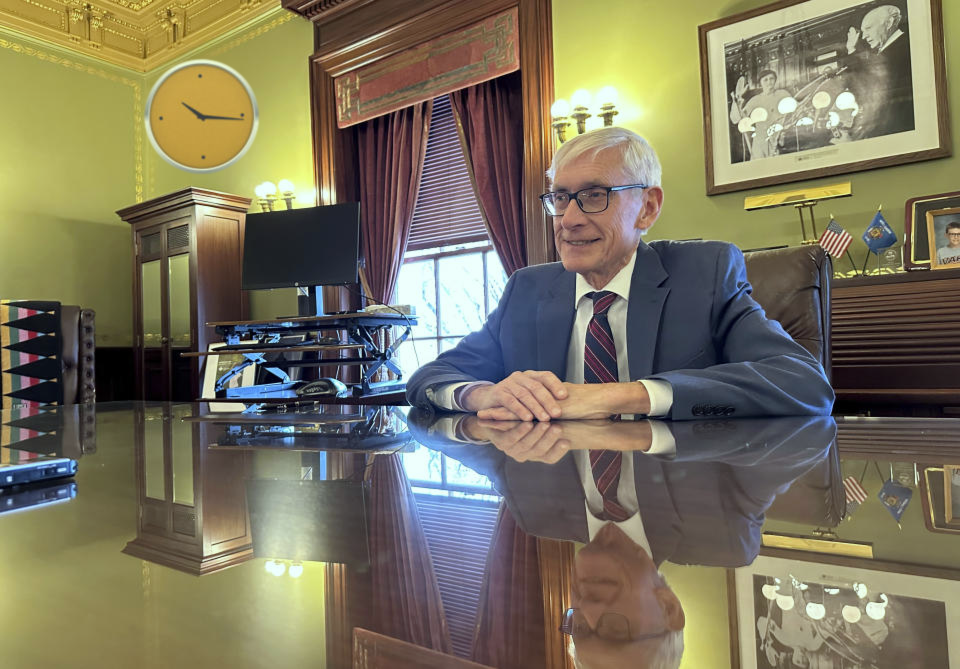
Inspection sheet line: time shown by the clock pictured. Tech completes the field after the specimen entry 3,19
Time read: 10,16
